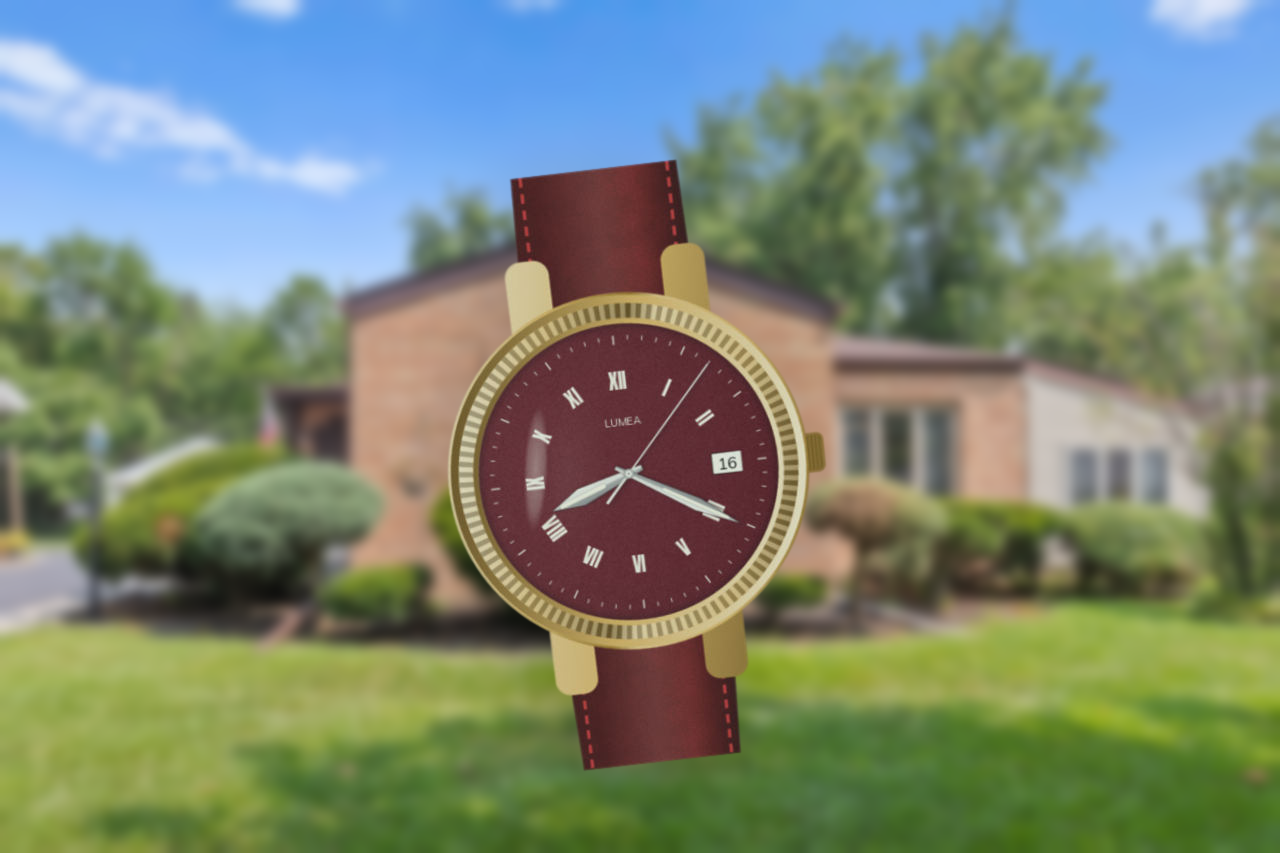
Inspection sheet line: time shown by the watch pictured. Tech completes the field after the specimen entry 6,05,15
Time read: 8,20,07
